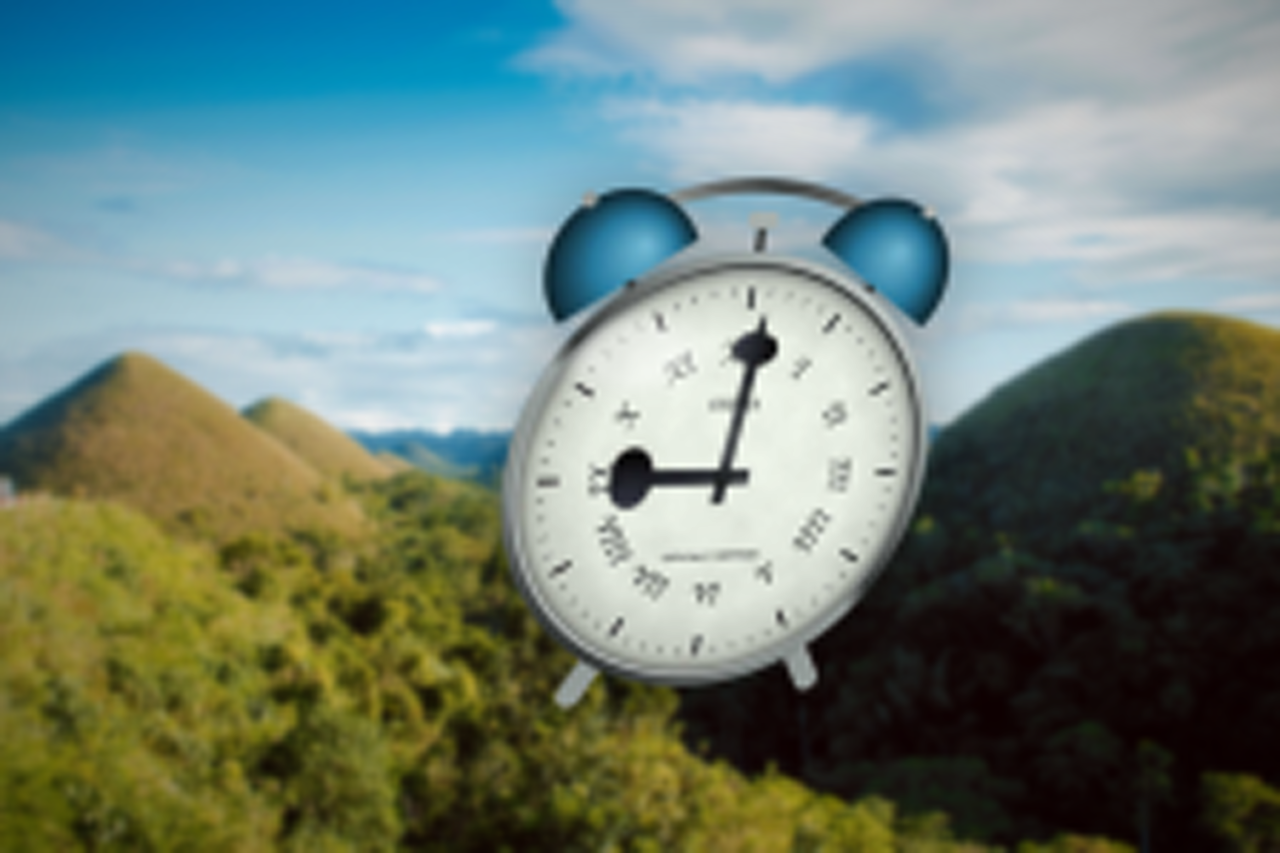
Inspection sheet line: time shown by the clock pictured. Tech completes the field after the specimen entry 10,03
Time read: 9,01
